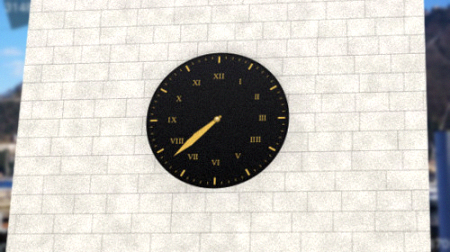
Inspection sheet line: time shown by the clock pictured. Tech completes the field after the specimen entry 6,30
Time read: 7,38
